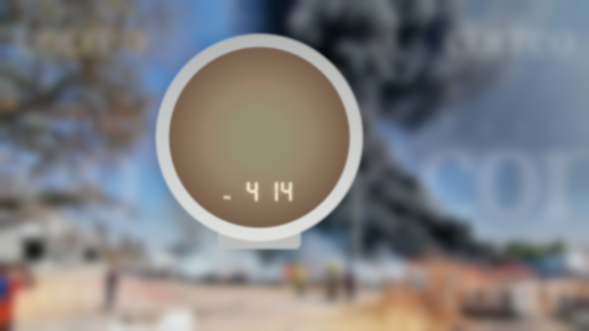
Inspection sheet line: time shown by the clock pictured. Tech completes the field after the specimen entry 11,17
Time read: 4,14
